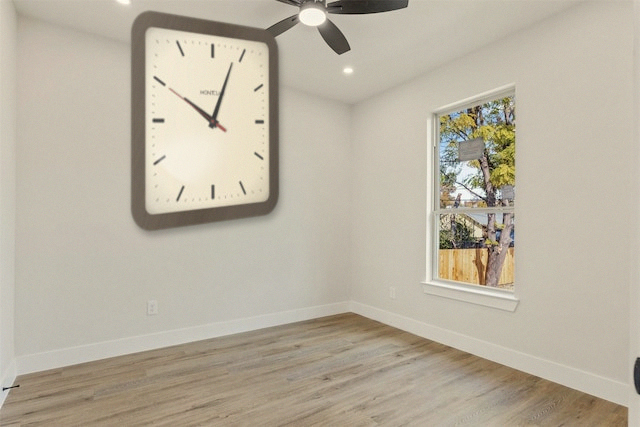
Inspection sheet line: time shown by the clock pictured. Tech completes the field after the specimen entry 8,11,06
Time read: 10,03,50
